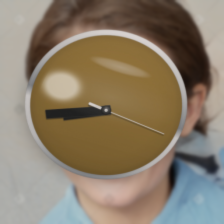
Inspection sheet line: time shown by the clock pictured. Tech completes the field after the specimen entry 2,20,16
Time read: 8,44,19
